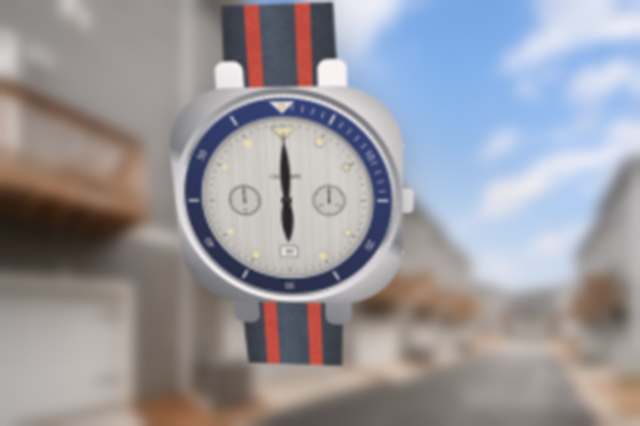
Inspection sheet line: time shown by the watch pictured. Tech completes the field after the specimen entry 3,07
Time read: 6,00
